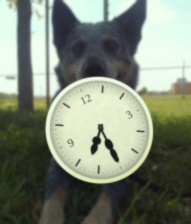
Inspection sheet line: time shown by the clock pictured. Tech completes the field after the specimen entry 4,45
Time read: 7,30
